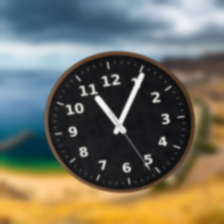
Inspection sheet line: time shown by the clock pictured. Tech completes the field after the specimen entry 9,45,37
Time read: 11,05,26
